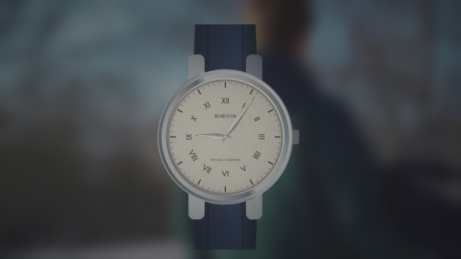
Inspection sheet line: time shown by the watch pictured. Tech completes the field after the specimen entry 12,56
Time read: 9,06
